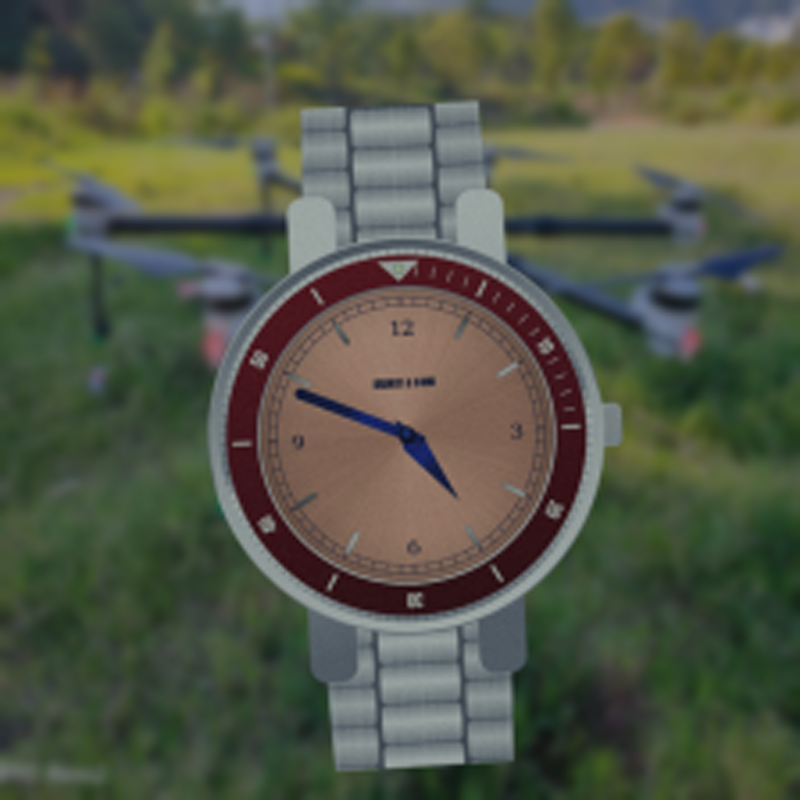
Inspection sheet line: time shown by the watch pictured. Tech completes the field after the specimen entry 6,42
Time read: 4,49
